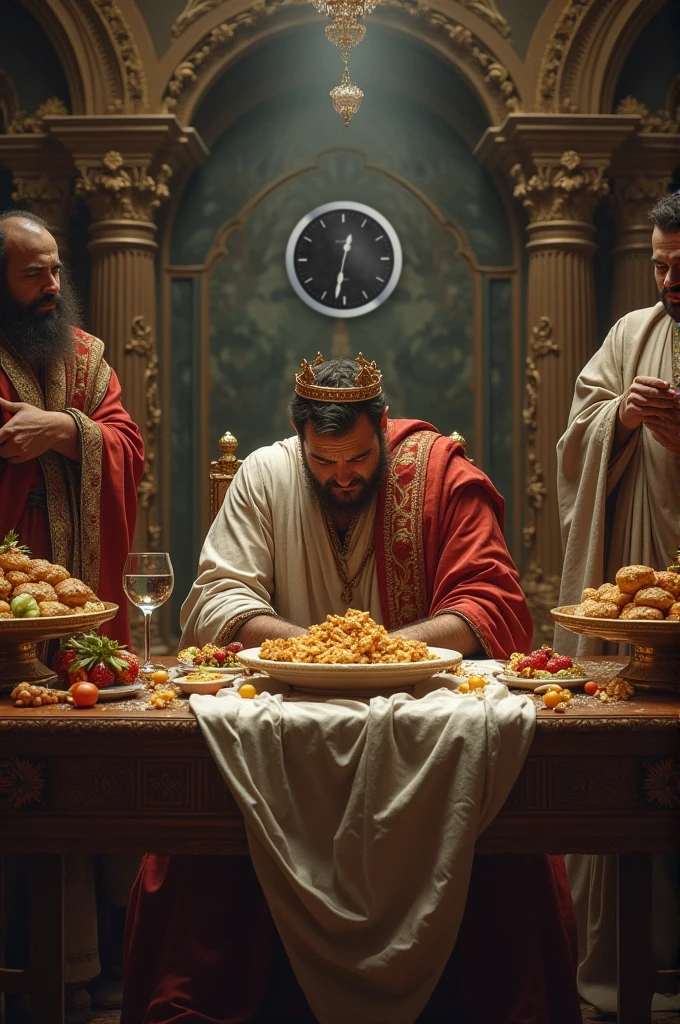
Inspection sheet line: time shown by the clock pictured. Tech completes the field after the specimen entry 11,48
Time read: 12,32
